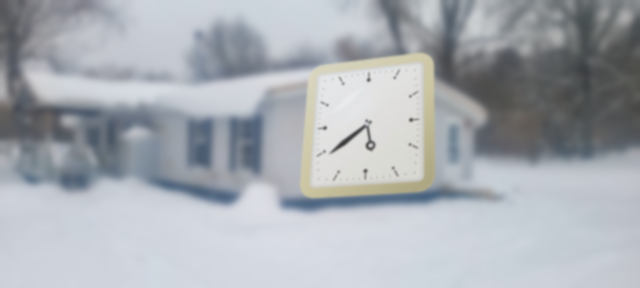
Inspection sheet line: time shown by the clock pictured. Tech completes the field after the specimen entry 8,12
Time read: 5,39
